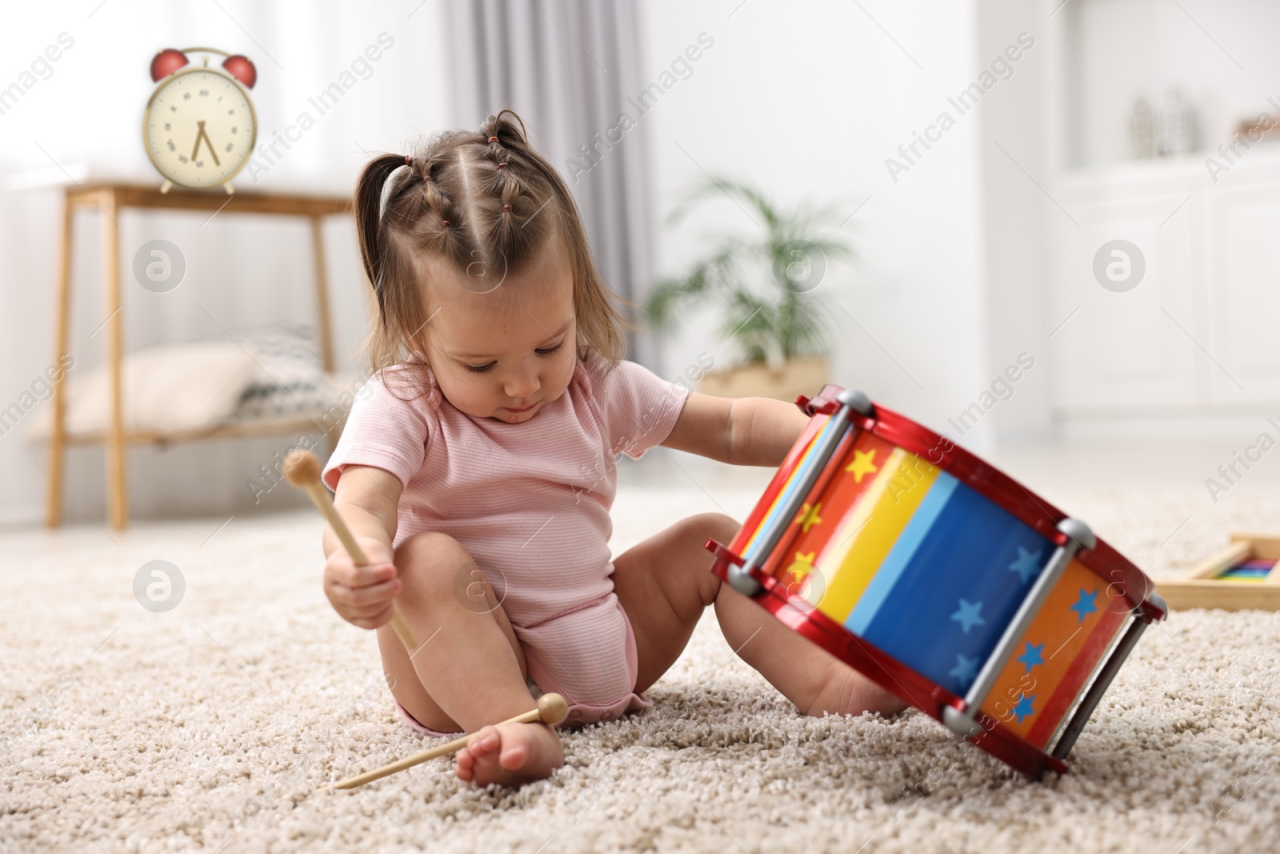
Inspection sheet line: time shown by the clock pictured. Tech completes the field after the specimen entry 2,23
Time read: 6,25
